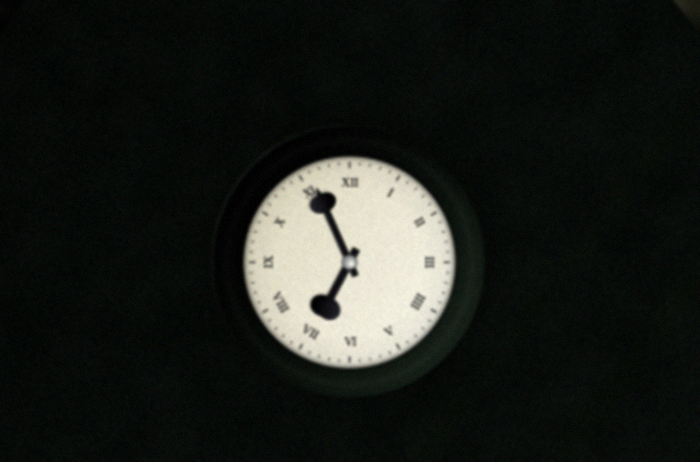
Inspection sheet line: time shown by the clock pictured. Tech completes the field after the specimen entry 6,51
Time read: 6,56
